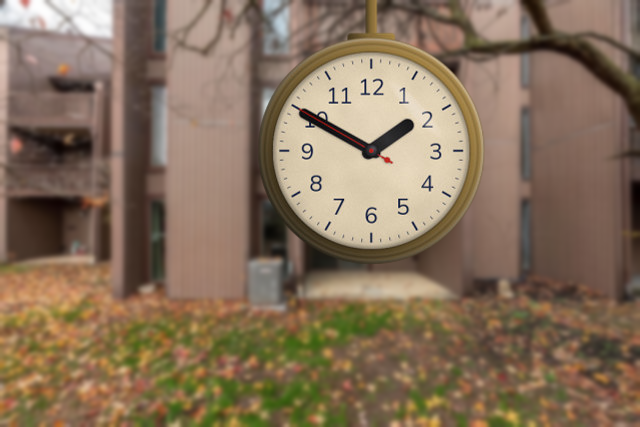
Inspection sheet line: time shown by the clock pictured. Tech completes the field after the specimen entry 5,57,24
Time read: 1,49,50
